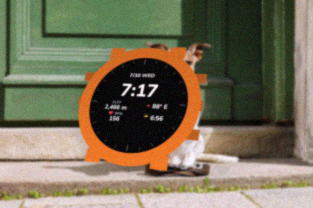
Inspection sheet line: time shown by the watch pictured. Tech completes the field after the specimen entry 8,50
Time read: 7,17
